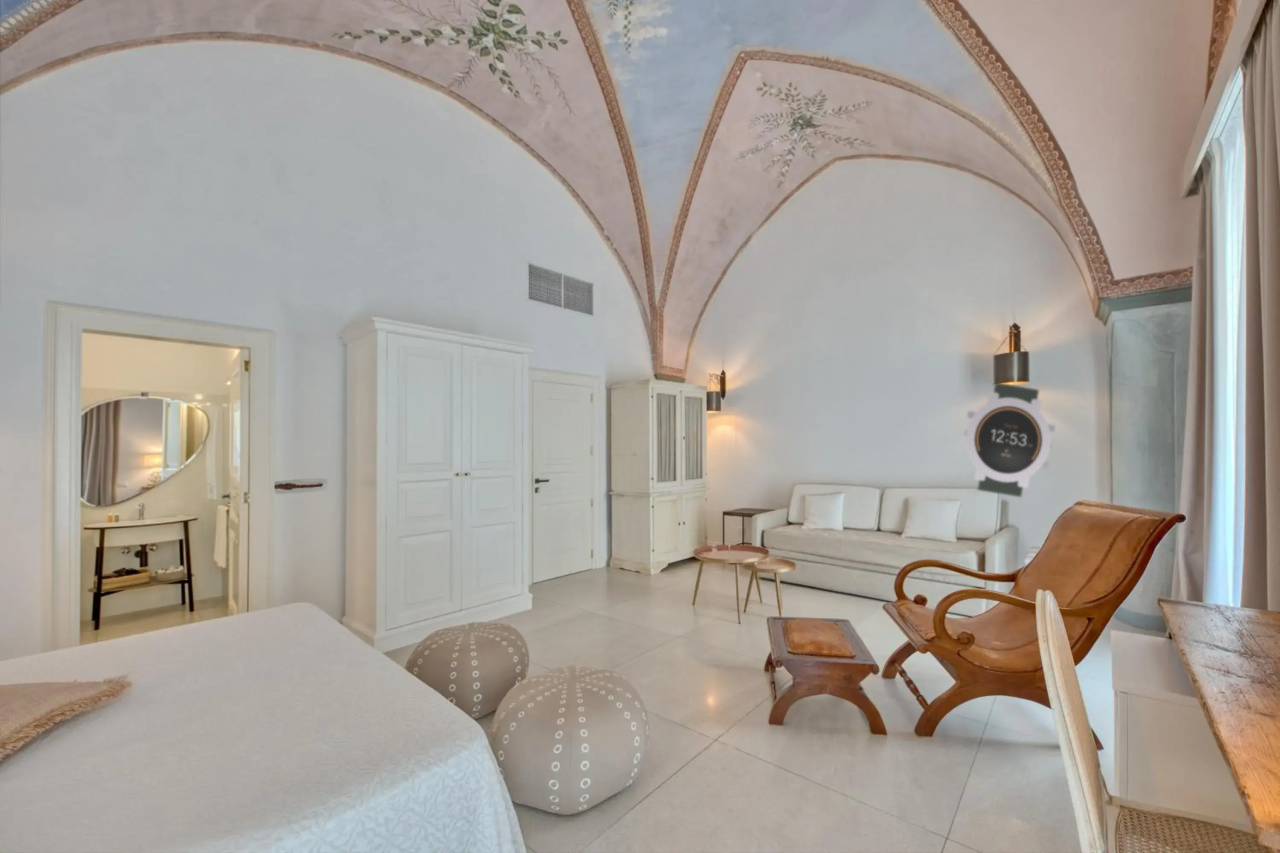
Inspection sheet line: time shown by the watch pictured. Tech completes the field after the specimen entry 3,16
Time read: 12,53
